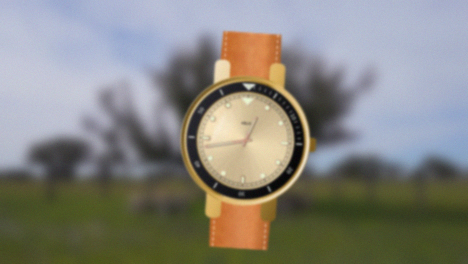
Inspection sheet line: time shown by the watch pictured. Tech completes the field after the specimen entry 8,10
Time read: 12,43
